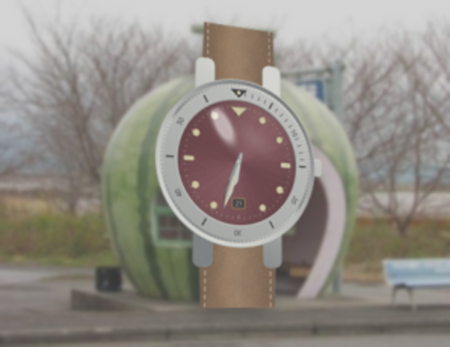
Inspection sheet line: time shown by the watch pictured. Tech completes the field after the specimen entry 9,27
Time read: 6,33
